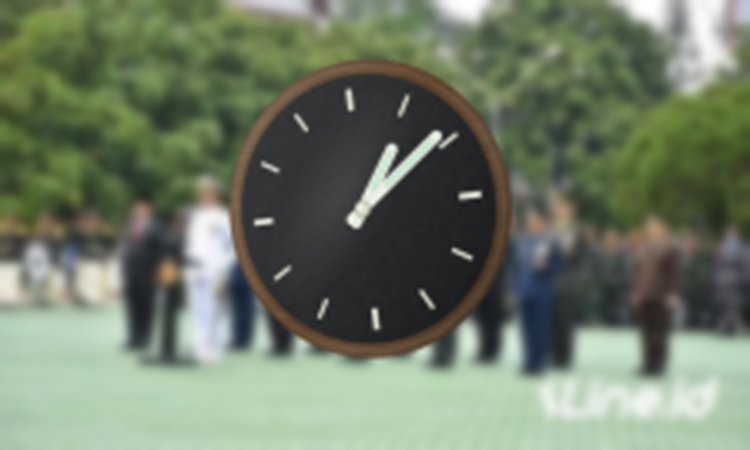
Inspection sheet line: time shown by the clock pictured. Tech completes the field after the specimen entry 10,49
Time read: 1,09
